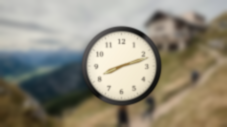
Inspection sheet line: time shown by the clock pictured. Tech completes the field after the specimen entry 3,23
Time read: 8,12
